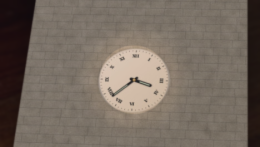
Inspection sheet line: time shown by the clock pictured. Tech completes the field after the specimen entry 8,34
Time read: 3,38
